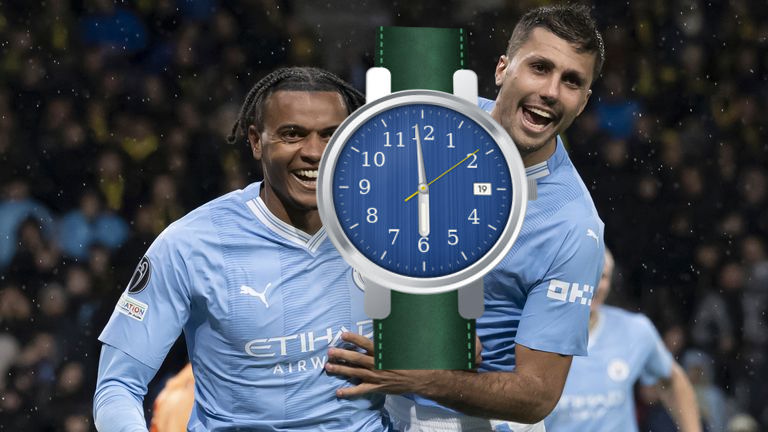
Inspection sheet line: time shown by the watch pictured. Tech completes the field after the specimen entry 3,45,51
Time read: 5,59,09
